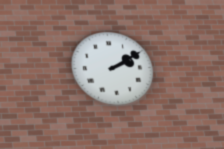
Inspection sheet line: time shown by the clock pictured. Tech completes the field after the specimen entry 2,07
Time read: 2,10
